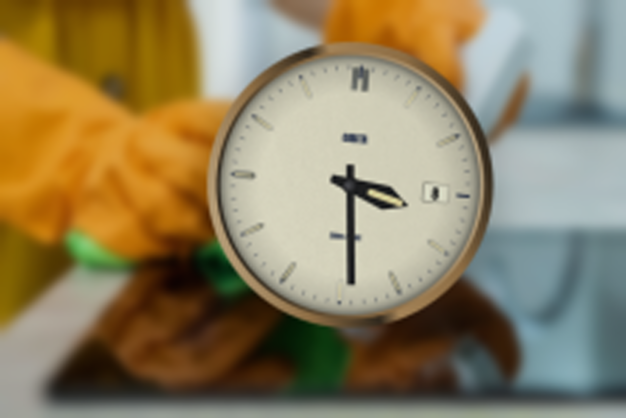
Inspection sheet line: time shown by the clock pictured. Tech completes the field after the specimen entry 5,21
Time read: 3,29
